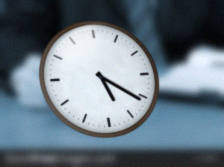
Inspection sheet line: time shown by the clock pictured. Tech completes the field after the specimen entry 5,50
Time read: 5,21
